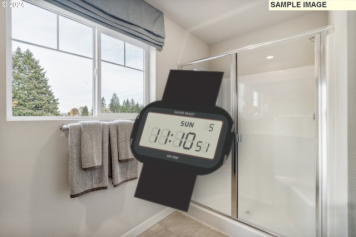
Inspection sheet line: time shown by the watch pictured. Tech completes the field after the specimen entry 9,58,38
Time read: 11,10,51
